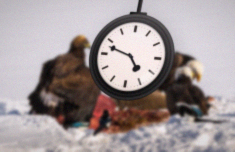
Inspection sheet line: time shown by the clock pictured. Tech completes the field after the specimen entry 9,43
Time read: 4,48
